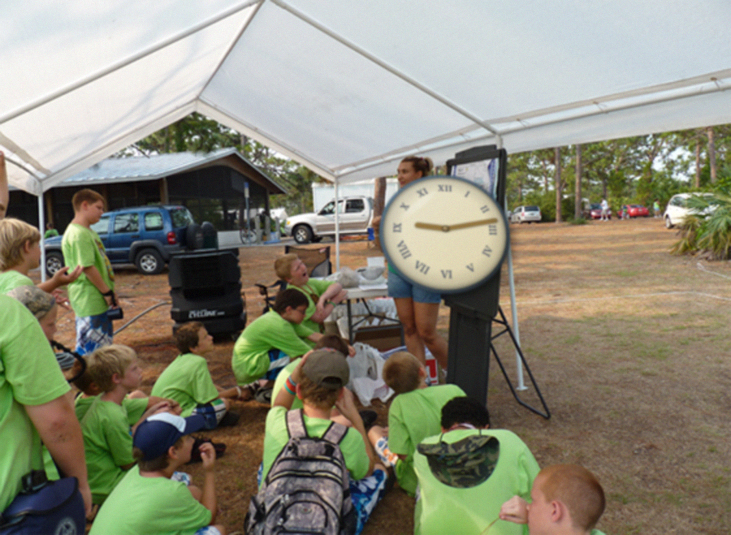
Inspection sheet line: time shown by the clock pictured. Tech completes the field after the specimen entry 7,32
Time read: 9,13
